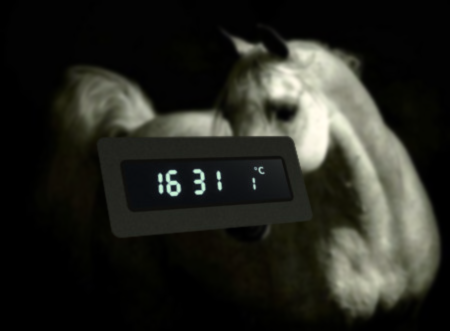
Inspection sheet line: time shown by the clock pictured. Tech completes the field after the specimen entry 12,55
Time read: 16,31
